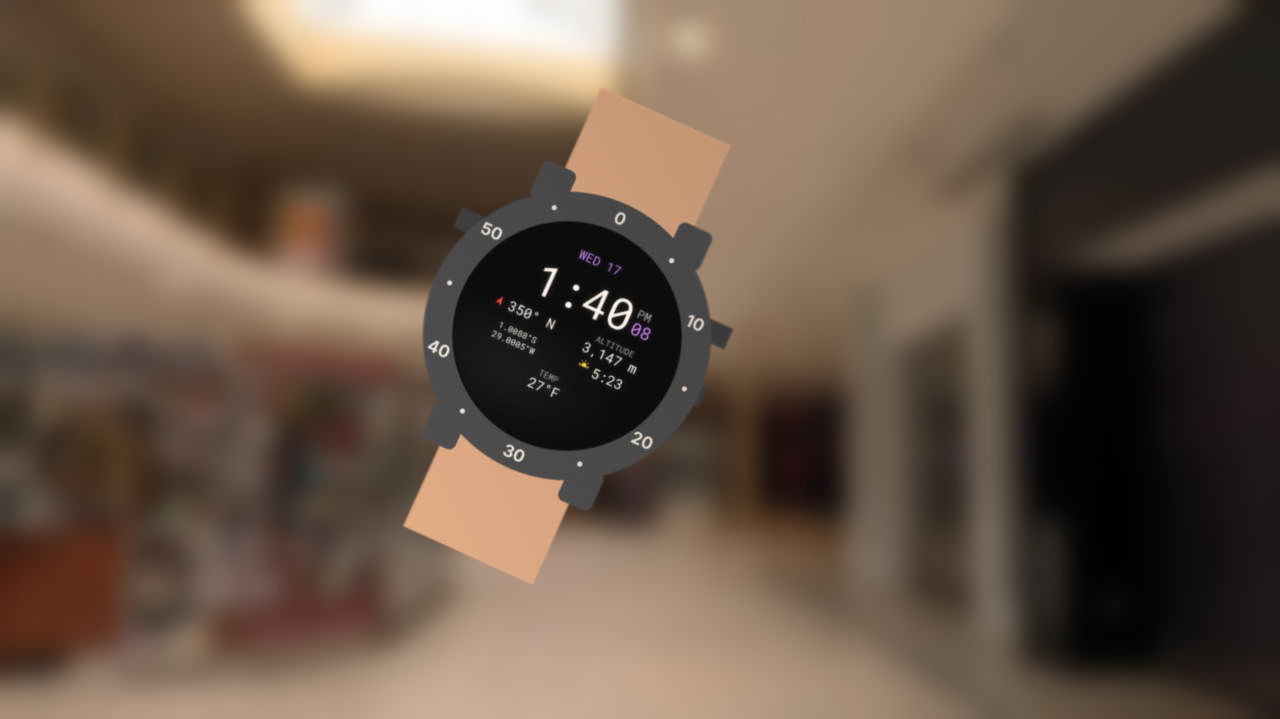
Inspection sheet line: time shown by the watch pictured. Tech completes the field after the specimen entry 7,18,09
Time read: 1,40,08
